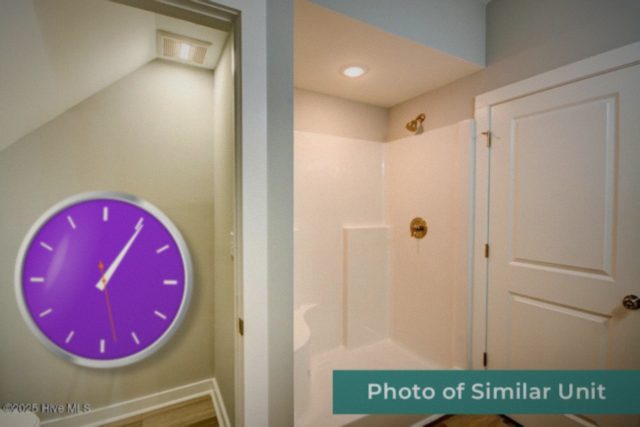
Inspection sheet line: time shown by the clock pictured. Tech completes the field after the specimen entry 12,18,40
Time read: 1,05,28
